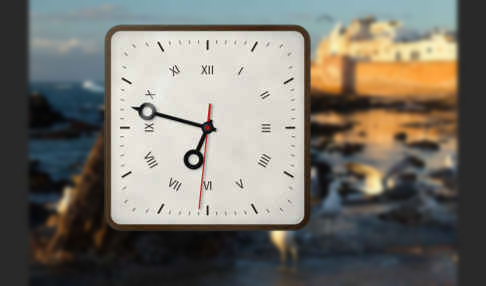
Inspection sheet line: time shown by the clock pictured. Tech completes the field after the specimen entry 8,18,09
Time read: 6,47,31
